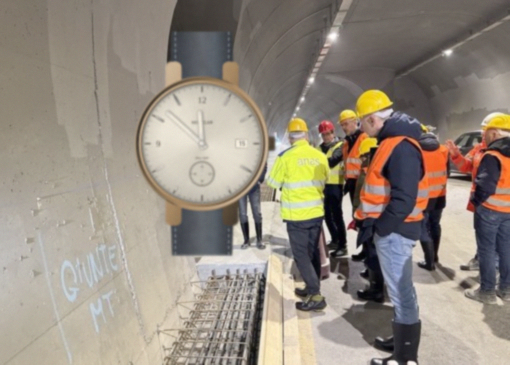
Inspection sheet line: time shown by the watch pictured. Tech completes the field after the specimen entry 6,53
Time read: 11,52
